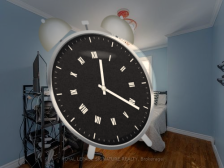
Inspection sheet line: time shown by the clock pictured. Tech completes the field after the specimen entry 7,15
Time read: 12,21
